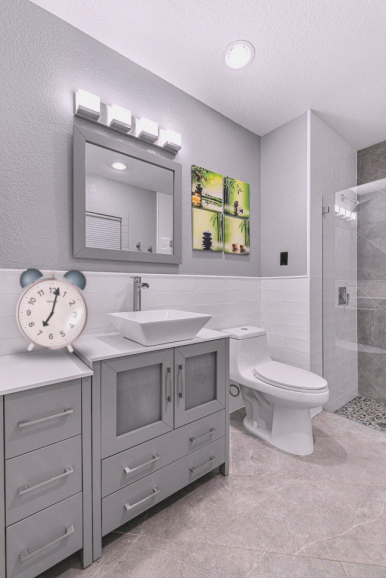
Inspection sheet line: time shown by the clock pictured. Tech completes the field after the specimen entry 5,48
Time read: 7,02
